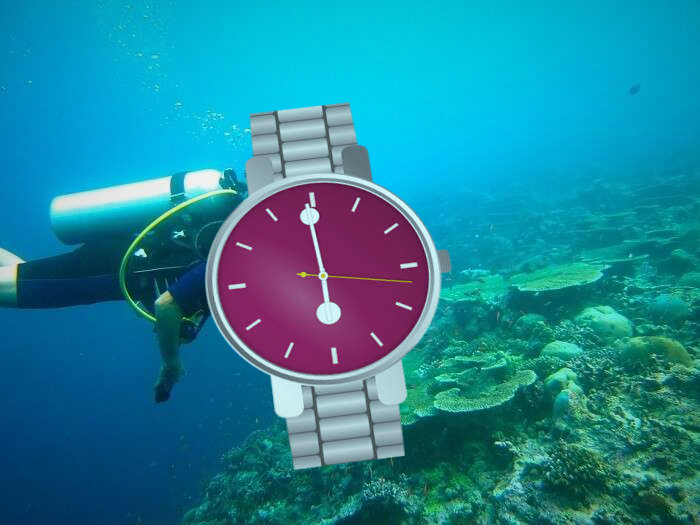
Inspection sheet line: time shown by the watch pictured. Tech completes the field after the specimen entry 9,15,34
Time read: 5,59,17
